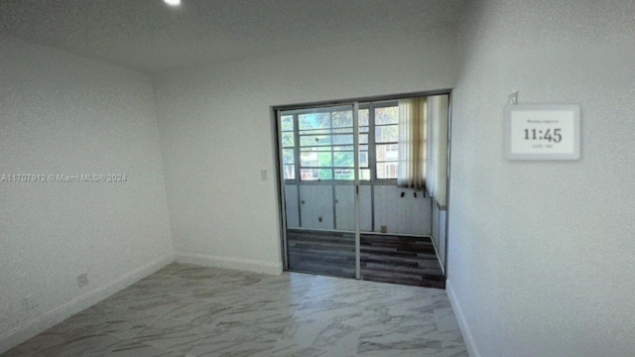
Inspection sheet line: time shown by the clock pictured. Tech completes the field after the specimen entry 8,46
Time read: 11,45
